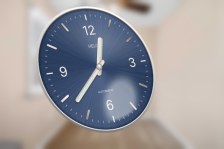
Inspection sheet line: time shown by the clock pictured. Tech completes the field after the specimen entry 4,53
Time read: 12,38
